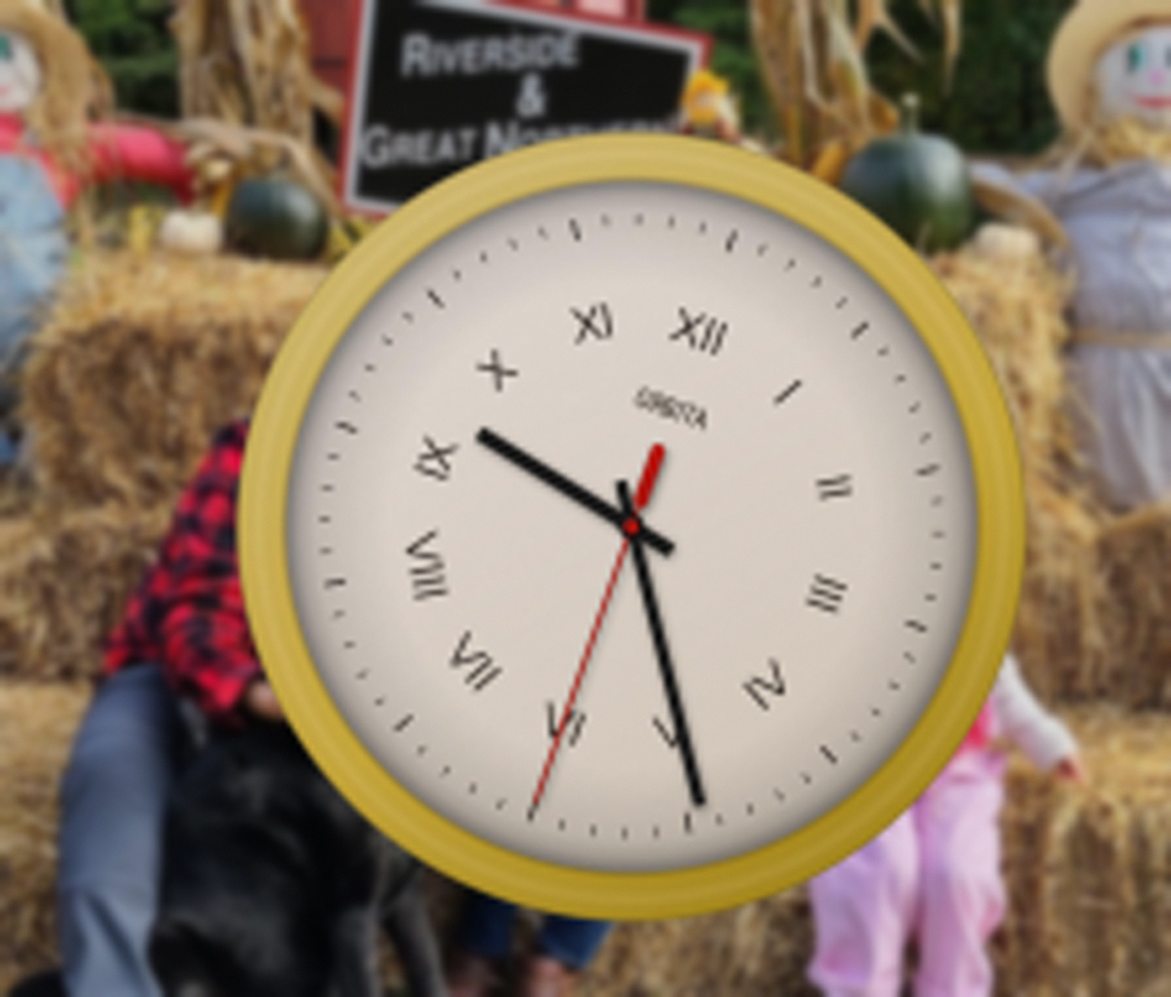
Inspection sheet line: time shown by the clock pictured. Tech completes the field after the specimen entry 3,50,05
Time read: 9,24,30
